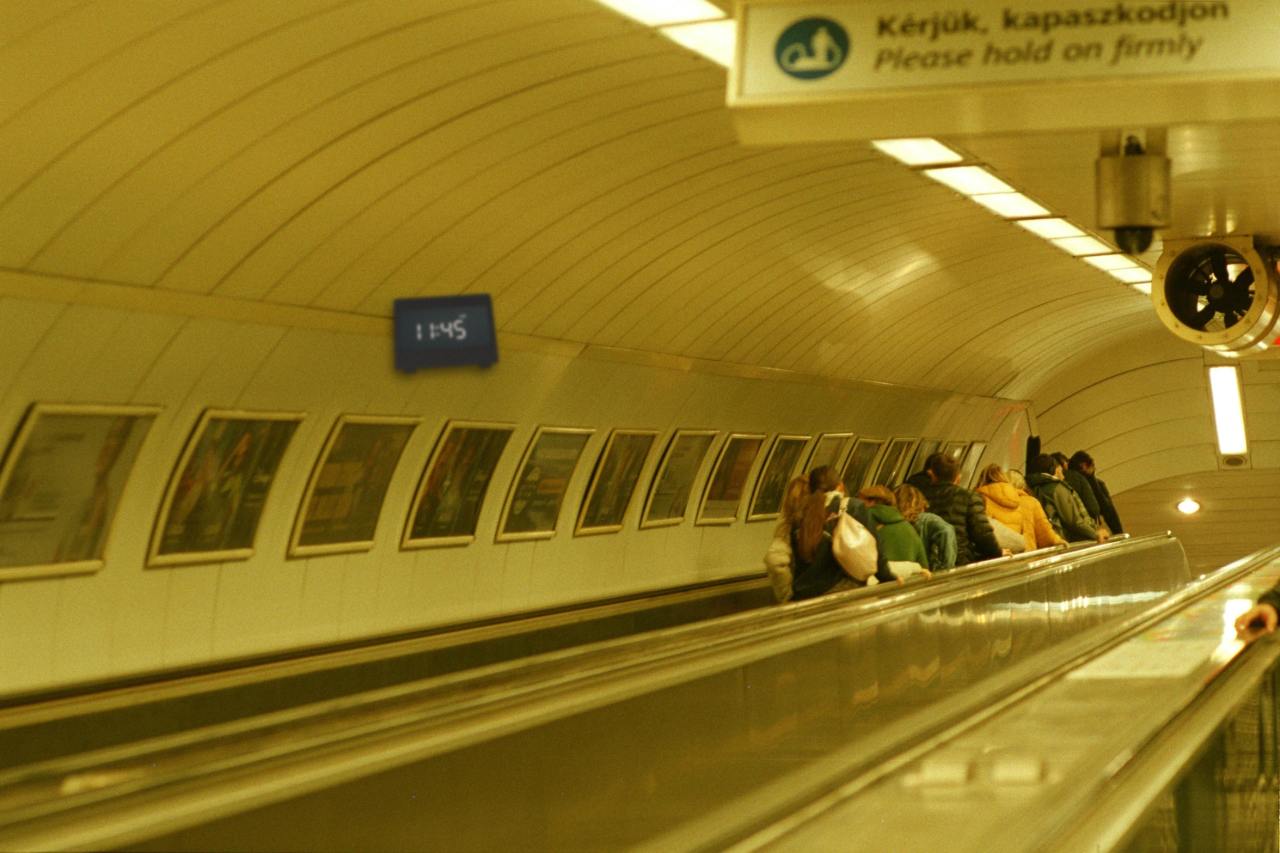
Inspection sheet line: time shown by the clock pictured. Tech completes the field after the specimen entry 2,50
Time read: 11,45
